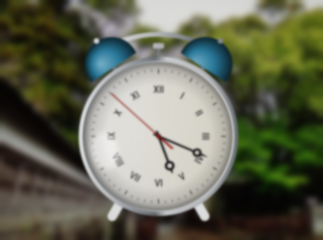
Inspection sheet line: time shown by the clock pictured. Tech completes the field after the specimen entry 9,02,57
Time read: 5,18,52
